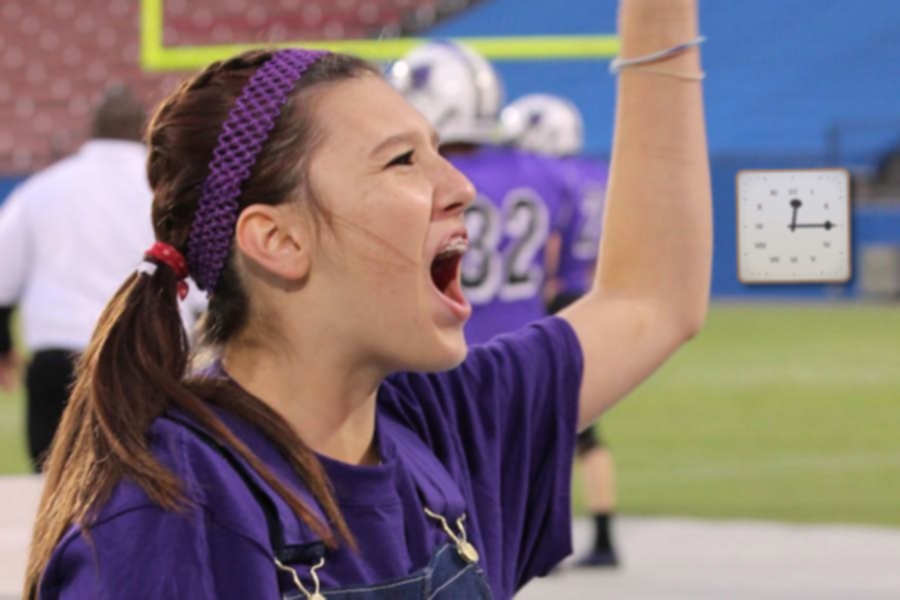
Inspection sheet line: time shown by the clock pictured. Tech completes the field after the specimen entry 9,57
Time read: 12,15
